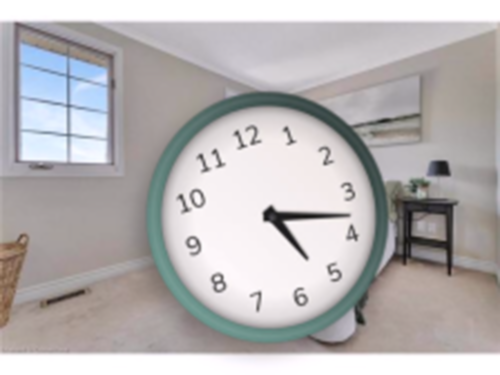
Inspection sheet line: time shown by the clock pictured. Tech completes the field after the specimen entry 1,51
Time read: 5,18
